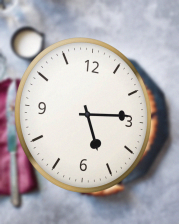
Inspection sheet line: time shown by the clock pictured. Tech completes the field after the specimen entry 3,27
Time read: 5,14
